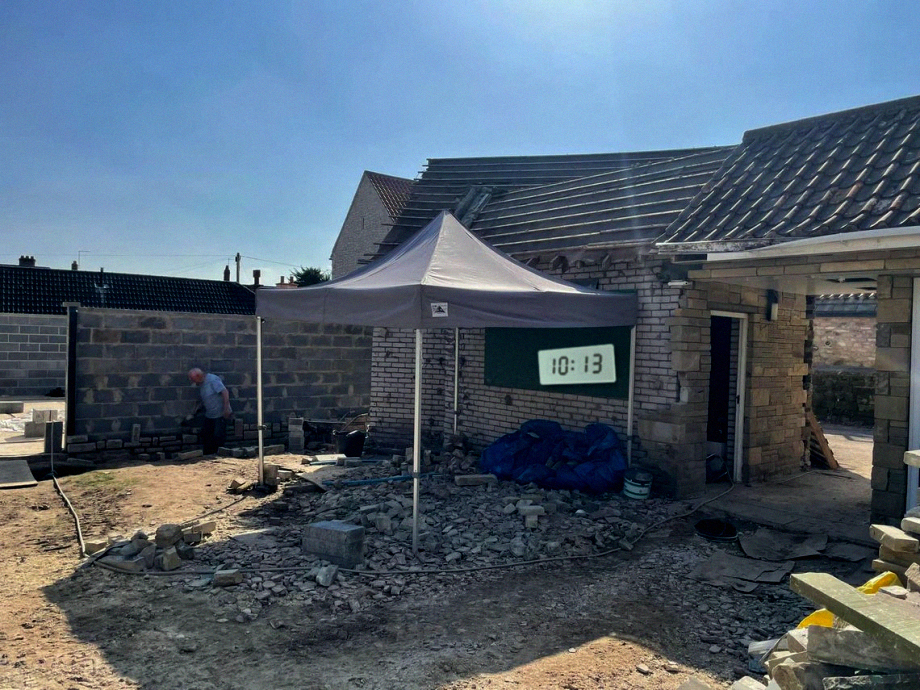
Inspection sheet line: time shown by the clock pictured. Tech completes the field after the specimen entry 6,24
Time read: 10,13
